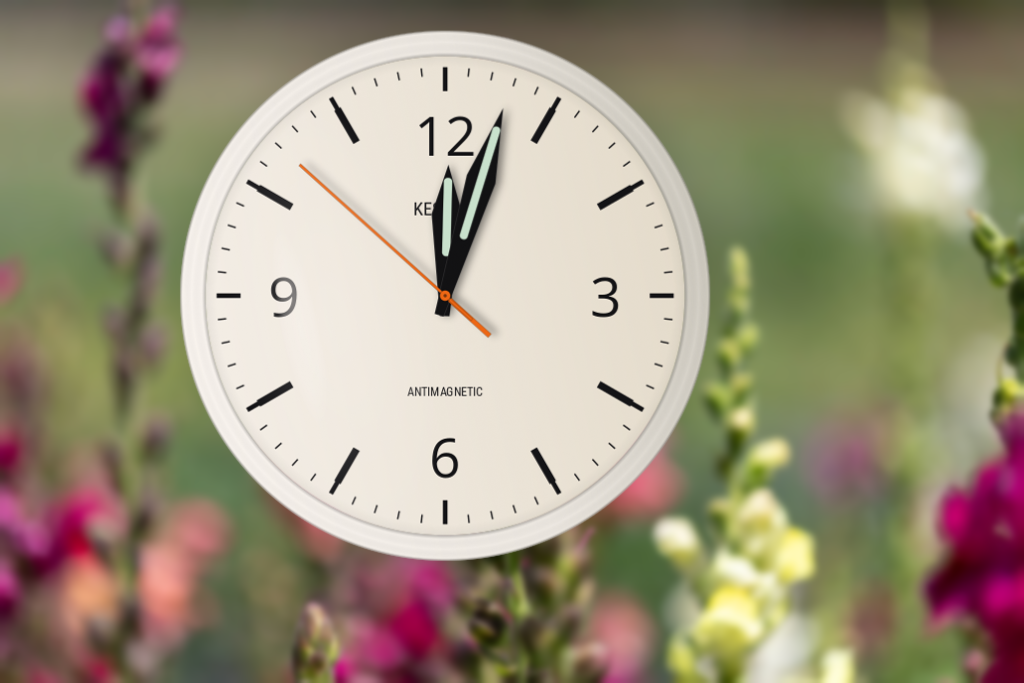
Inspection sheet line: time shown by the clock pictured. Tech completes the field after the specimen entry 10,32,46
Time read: 12,02,52
